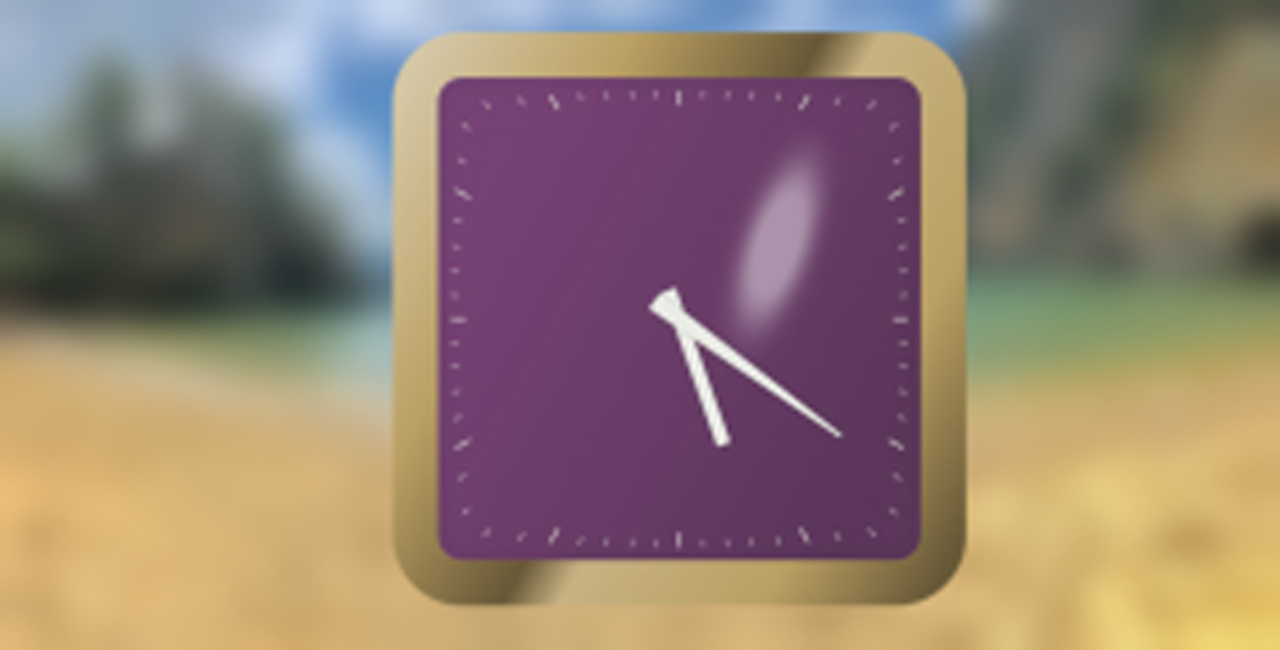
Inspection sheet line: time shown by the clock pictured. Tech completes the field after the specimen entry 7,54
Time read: 5,21
